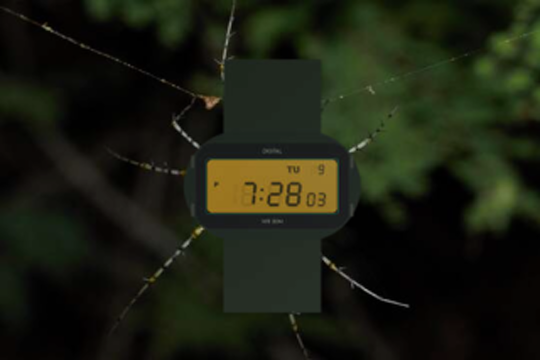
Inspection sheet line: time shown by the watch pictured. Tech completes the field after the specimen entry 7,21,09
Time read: 7,28,03
